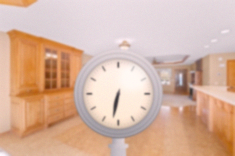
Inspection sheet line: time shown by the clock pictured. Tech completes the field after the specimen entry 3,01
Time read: 6,32
